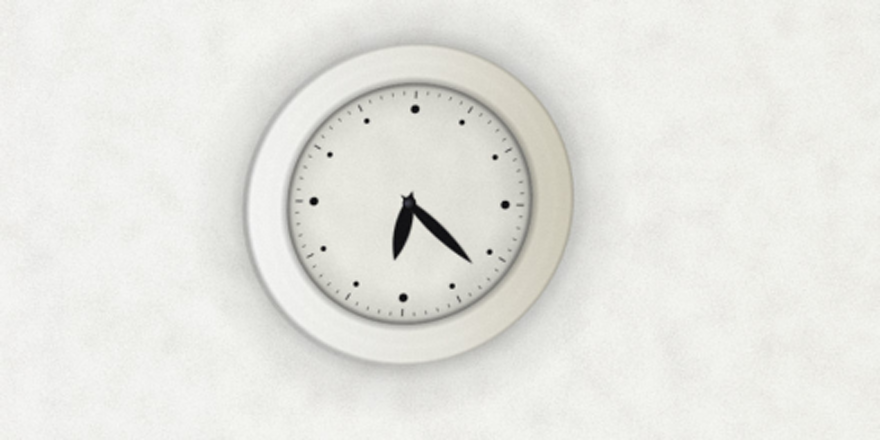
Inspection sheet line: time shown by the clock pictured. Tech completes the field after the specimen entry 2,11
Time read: 6,22
